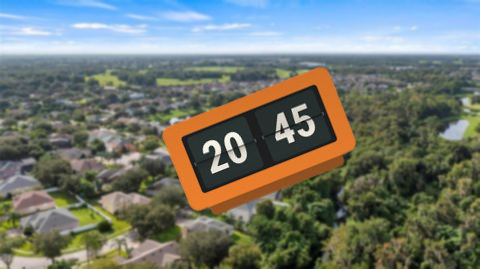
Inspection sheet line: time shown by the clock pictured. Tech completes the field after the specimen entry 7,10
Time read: 20,45
